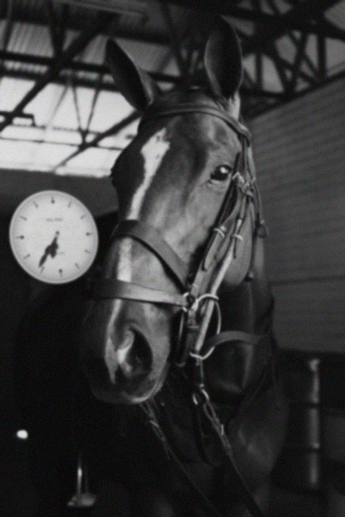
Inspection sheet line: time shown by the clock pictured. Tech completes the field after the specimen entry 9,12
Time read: 6,36
